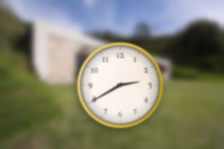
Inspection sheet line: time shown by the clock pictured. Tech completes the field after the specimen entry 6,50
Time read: 2,40
